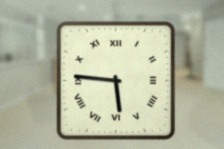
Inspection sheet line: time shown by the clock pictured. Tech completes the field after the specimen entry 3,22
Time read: 5,46
